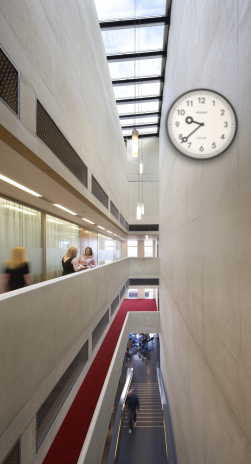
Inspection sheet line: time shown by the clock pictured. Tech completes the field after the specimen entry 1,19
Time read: 9,38
